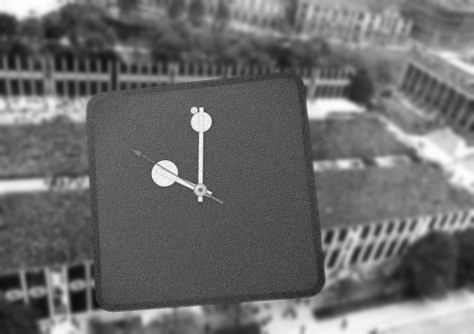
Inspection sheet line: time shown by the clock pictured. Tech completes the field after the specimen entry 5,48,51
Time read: 10,00,51
